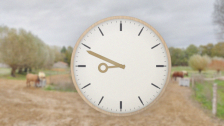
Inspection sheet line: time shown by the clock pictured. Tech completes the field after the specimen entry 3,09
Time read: 8,49
